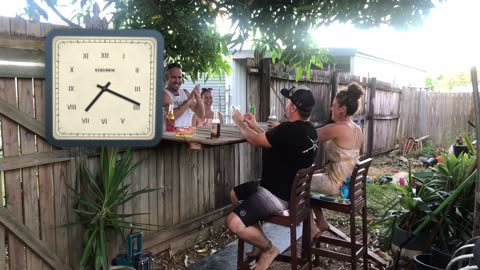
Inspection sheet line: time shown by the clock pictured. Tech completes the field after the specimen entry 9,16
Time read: 7,19
